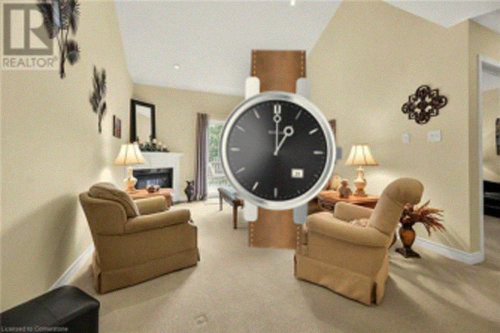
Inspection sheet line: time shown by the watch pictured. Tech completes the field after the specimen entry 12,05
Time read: 1,00
